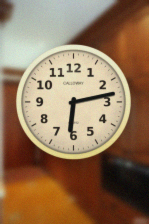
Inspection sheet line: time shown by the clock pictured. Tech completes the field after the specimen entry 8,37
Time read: 6,13
